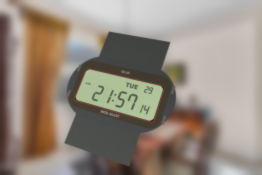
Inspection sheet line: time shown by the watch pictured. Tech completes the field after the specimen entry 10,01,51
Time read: 21,57,14
